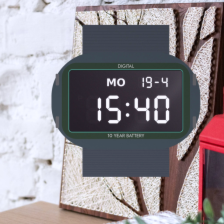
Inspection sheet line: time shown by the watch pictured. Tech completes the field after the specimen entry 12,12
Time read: 15,40
